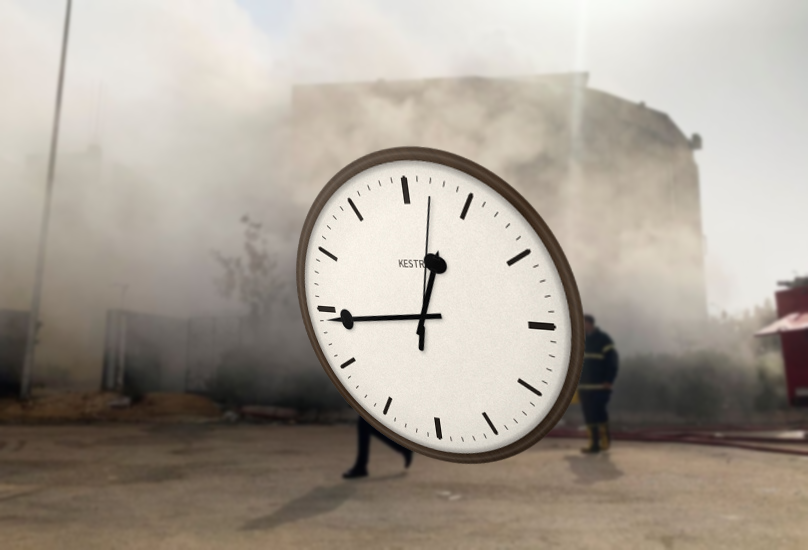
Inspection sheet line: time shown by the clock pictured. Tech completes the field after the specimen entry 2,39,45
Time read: 12,44,02
